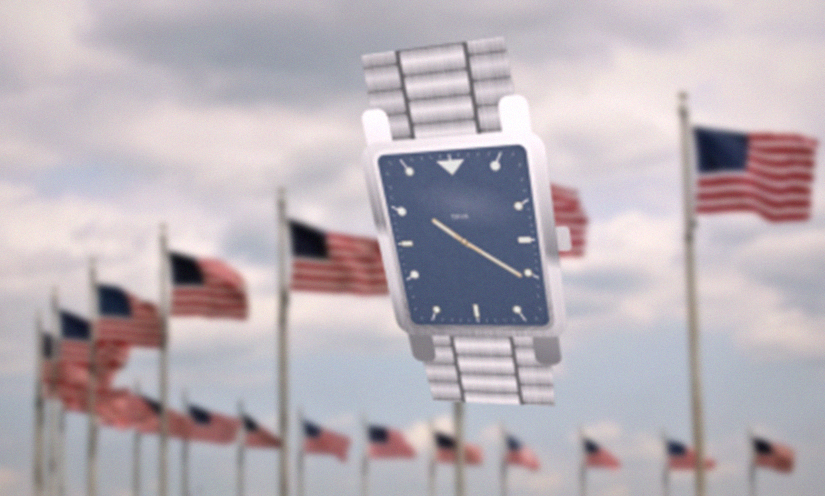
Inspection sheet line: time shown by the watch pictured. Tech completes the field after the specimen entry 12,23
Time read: 10,21
